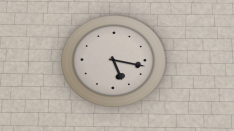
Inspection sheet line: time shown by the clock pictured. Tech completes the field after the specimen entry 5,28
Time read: 5,17
